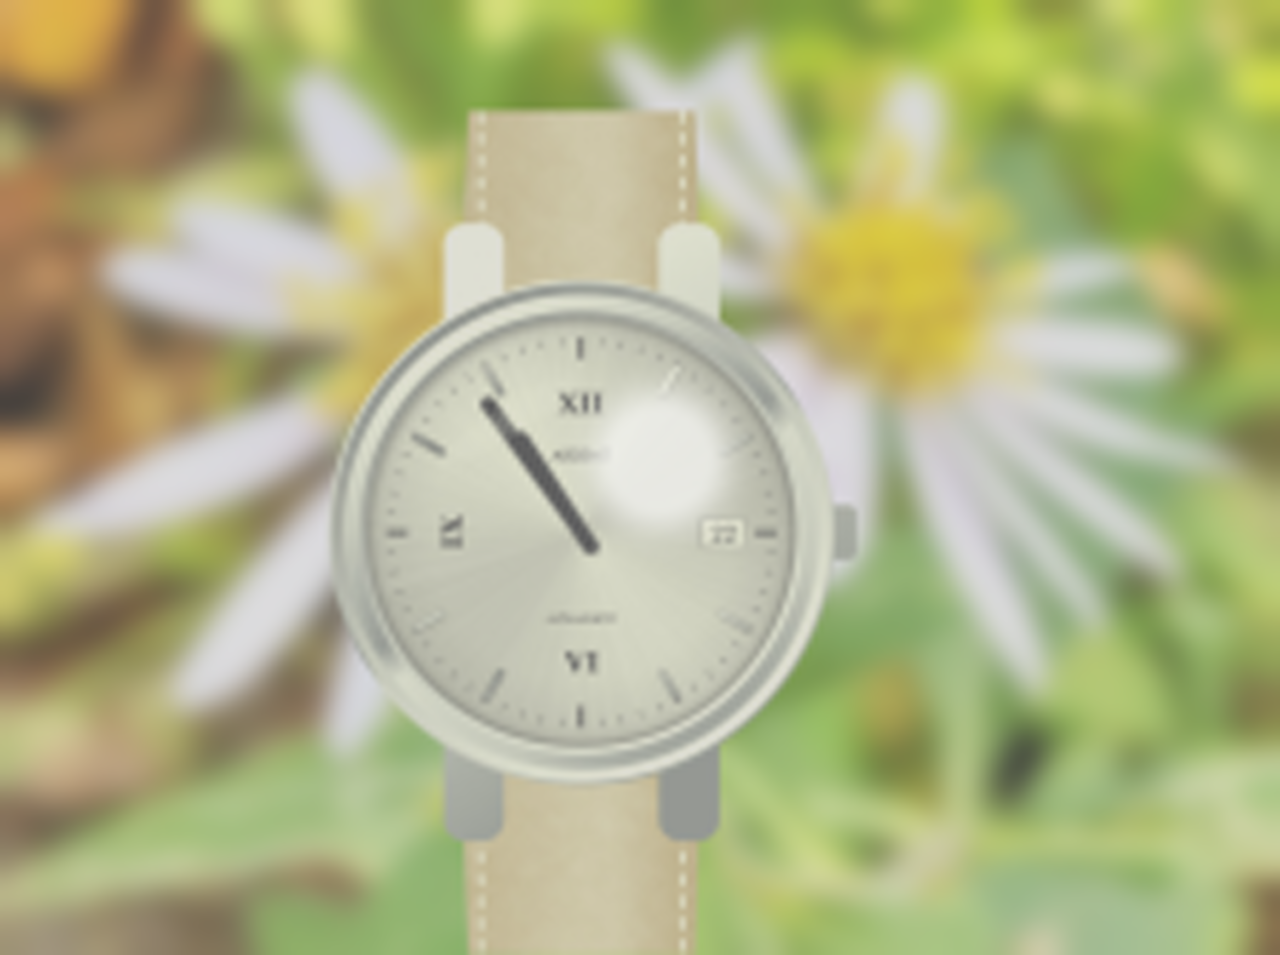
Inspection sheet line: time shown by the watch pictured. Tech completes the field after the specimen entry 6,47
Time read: 10,54
